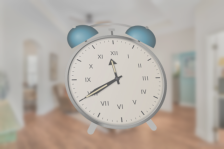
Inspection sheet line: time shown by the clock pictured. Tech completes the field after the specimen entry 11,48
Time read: 11,40
